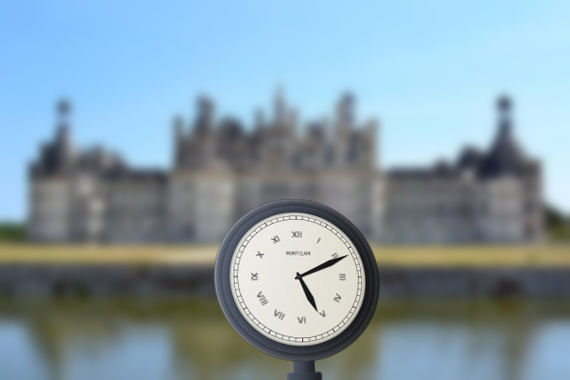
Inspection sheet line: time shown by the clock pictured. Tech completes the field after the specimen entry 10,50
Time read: 5,11
